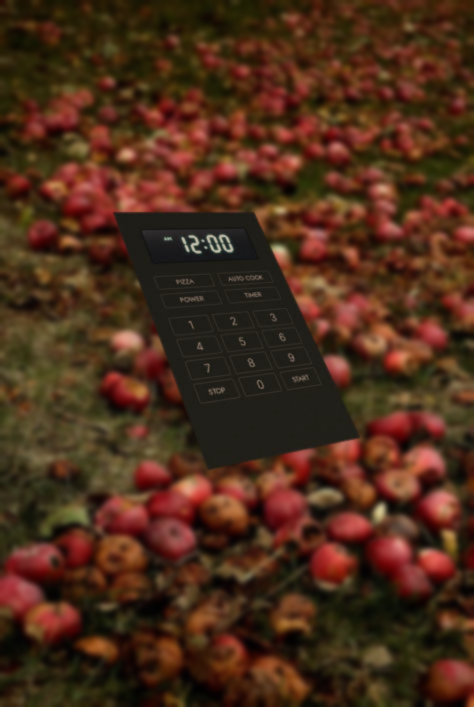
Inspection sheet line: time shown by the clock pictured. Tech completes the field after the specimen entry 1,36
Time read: 12,00
